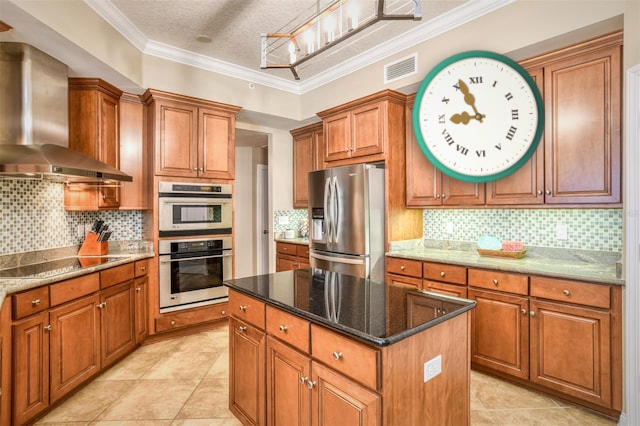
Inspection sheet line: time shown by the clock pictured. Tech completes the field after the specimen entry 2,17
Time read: 8,56
